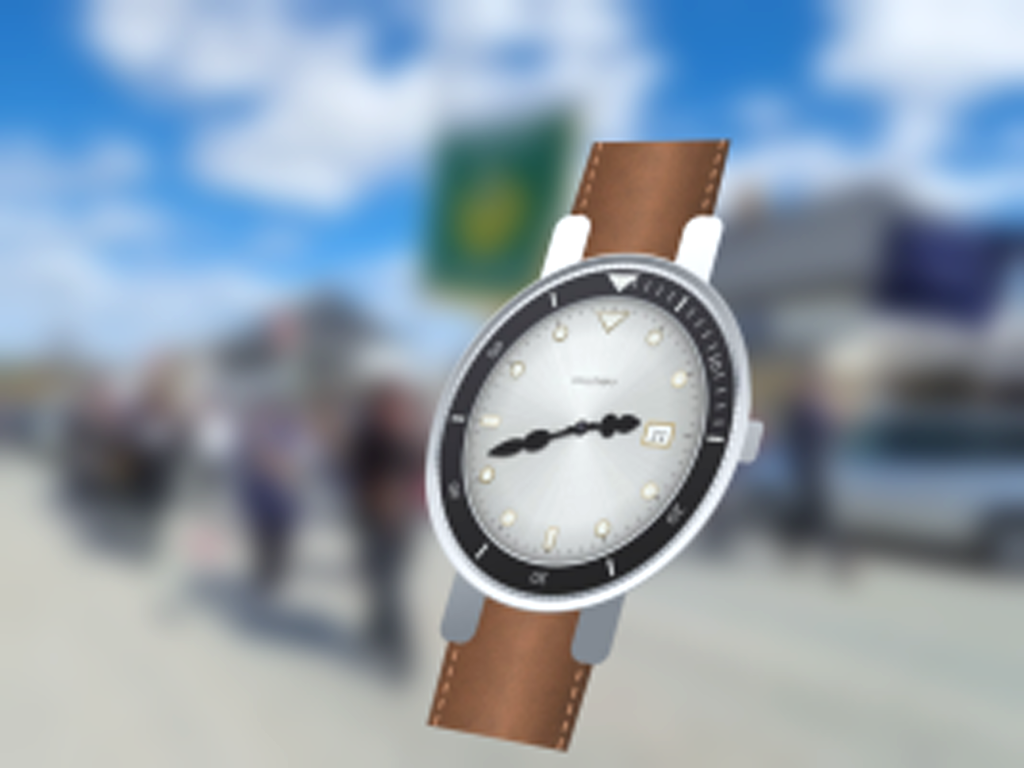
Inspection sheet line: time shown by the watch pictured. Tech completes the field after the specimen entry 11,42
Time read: 2,42
